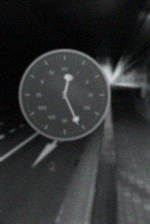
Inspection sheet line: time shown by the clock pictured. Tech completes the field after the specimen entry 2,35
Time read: 12,26
